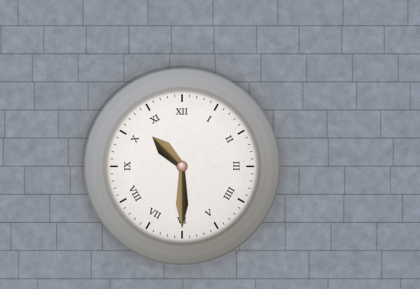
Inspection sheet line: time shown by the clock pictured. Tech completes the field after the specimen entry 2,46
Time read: 10,30
